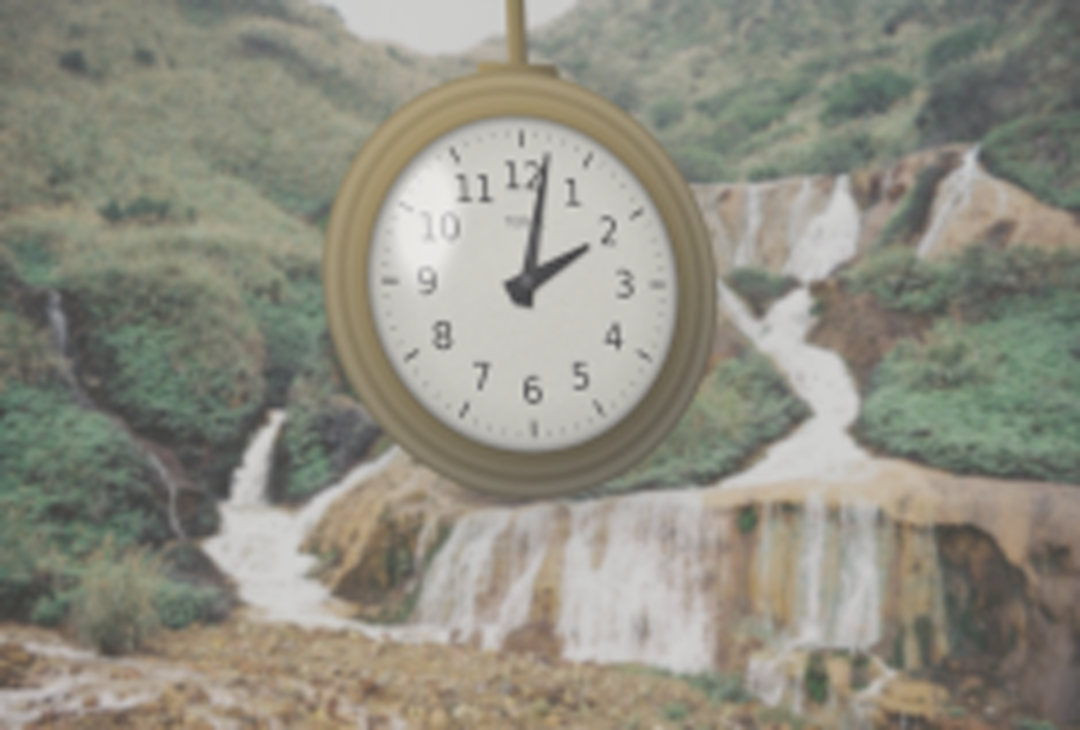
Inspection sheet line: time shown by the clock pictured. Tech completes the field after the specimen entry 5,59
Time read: 2,02
